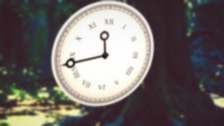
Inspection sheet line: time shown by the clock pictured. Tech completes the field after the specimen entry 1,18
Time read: 11,43
